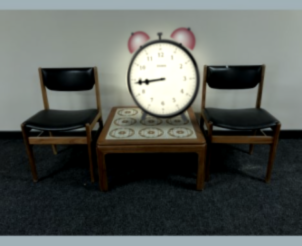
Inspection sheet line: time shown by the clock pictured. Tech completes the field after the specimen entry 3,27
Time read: 8,44
